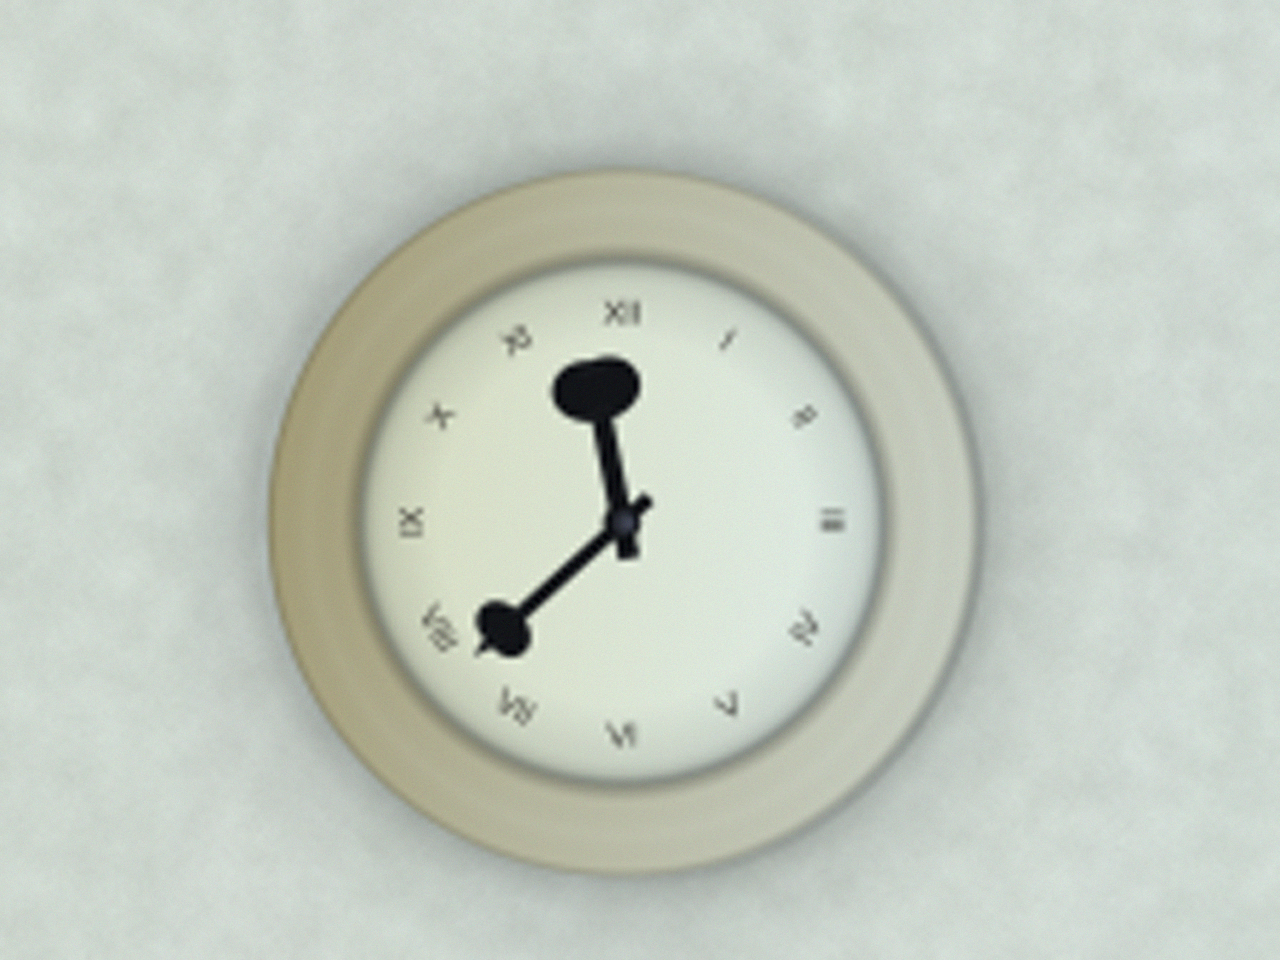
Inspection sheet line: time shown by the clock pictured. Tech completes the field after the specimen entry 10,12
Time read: 11,38
